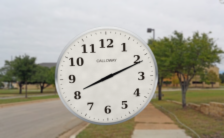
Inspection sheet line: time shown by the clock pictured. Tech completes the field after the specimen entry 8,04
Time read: 8,11
